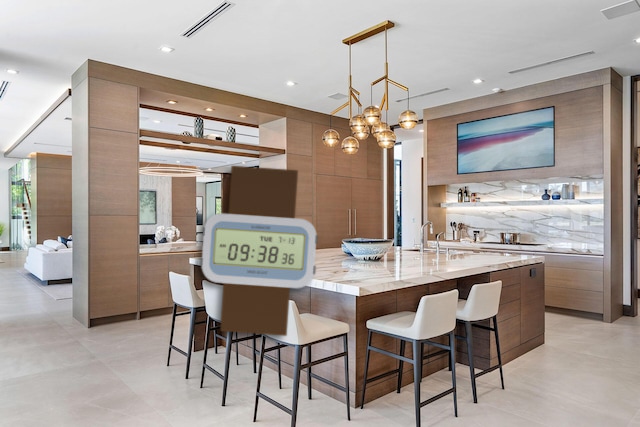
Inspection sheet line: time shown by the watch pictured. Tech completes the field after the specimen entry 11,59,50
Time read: 9,38,36
